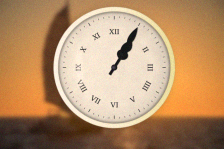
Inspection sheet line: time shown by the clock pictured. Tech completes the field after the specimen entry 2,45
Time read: 1,05
